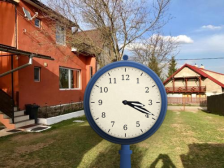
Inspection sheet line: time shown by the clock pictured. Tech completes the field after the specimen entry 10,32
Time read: 3,19
